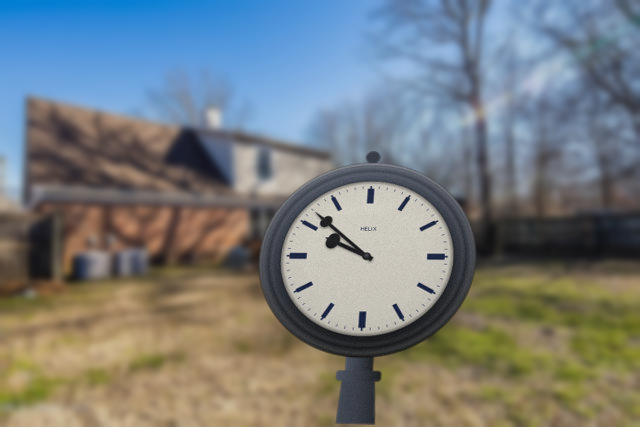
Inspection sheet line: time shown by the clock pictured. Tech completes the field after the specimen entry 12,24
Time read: 9,52
